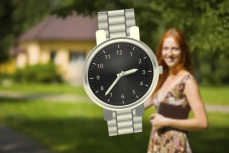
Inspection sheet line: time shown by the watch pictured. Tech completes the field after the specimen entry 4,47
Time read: 2,37
